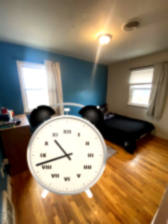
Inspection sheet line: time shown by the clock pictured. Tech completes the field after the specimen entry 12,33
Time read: 10,42
